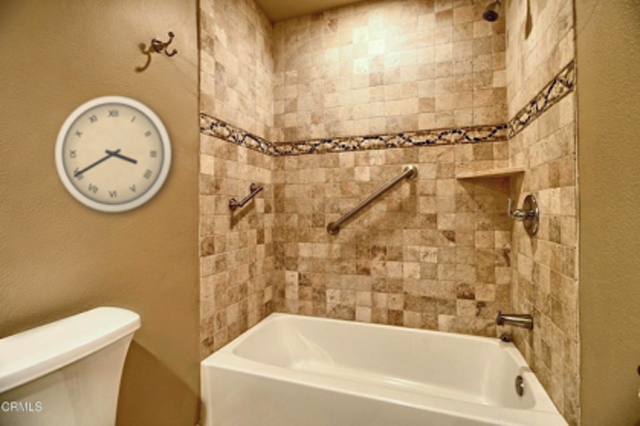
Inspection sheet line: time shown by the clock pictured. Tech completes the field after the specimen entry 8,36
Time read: 3,40
